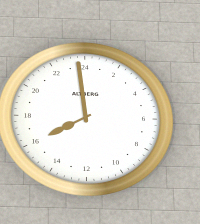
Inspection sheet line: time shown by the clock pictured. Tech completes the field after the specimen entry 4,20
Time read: 15,59
